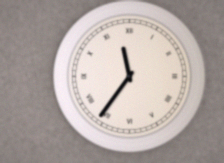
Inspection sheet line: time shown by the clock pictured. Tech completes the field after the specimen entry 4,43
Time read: 11,36
